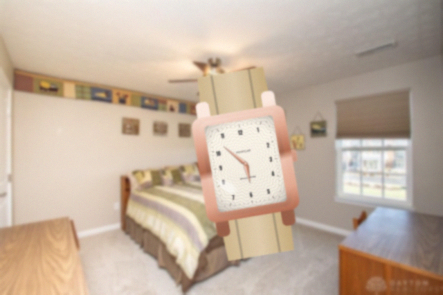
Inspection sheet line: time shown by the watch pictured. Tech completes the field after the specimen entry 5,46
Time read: 5,53
